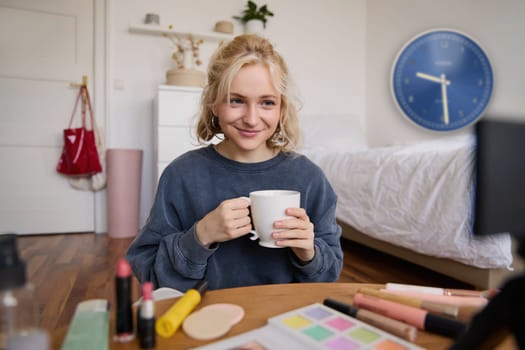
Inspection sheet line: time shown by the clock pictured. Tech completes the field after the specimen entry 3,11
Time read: 9,29
